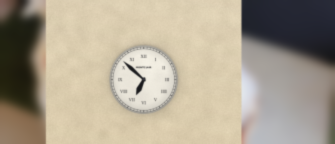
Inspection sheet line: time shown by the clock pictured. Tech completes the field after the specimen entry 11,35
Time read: 6,52
